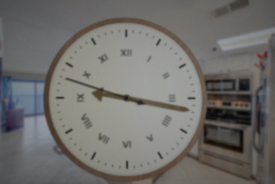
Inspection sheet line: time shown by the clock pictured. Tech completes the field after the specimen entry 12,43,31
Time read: 9,16,48
